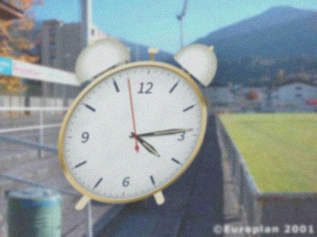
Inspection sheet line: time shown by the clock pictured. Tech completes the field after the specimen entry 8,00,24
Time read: 4,13,57
